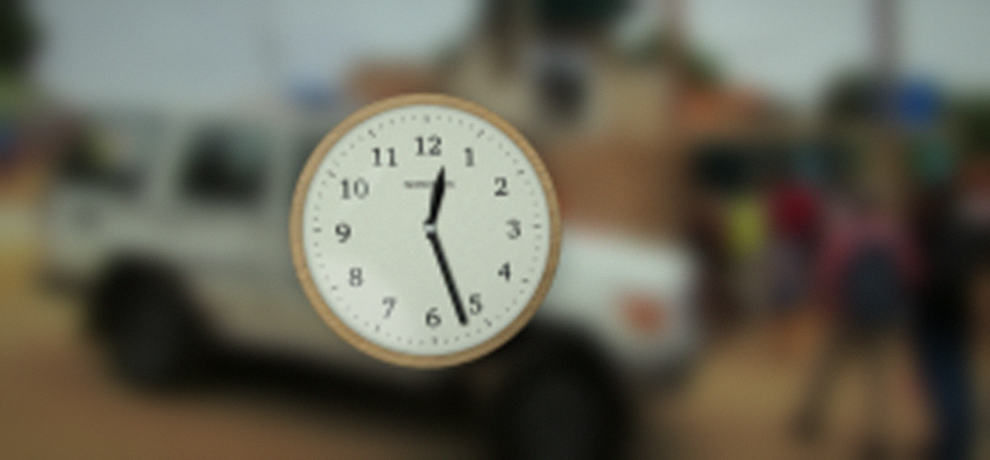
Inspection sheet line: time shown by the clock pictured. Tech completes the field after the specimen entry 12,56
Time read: 12,27
